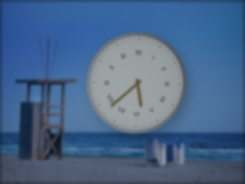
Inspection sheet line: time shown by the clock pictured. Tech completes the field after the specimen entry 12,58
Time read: 5,38
